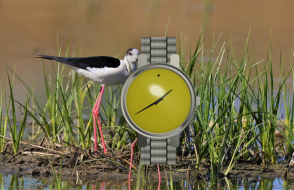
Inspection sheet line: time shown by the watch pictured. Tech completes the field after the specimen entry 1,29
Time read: 1,40
